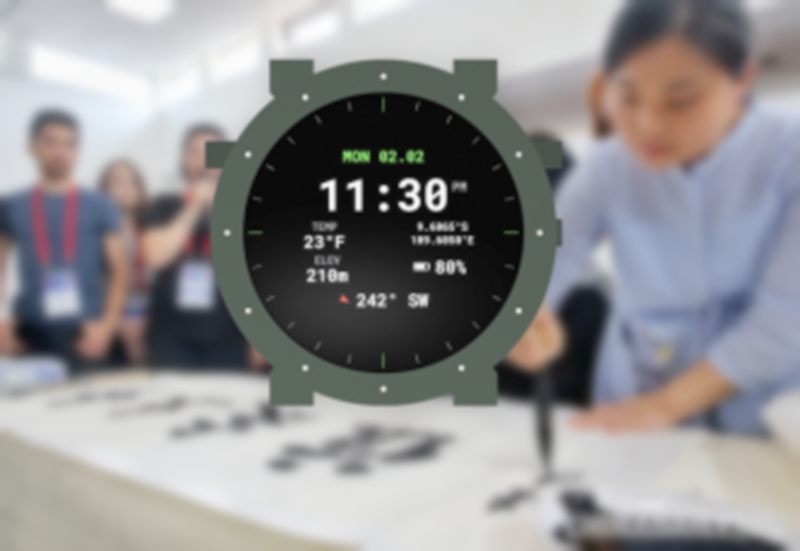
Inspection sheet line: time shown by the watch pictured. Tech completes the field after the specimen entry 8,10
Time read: 11,30
